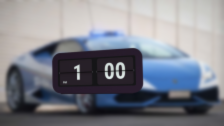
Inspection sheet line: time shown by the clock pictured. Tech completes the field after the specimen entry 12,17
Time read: 1,00
